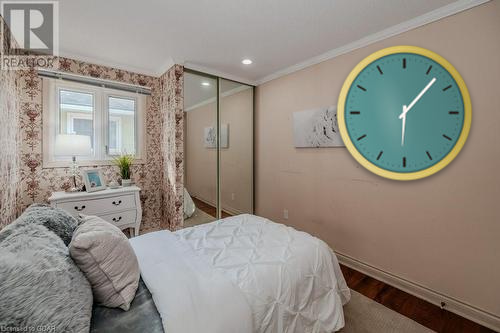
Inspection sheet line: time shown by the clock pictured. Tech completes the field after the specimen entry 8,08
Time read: 6,07
